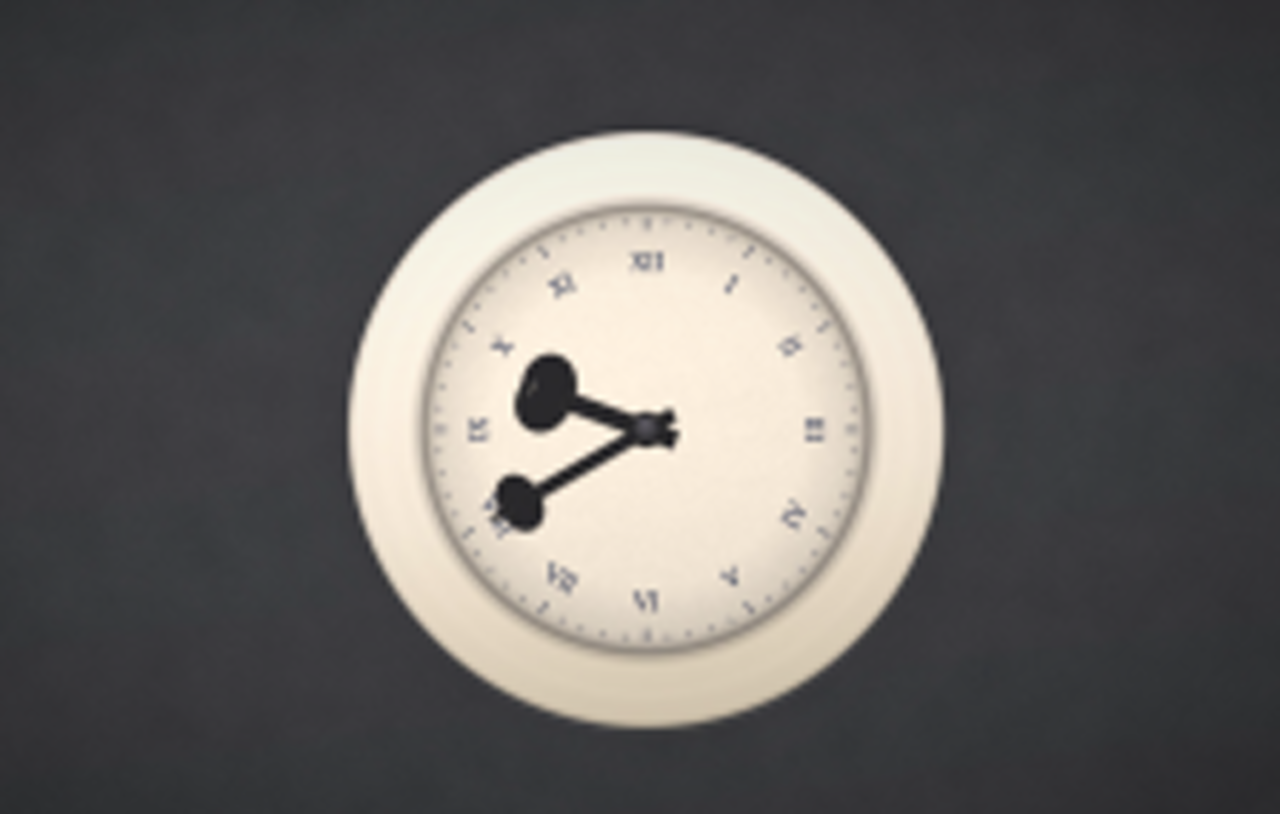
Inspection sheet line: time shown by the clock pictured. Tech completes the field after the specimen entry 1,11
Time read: 9,40
